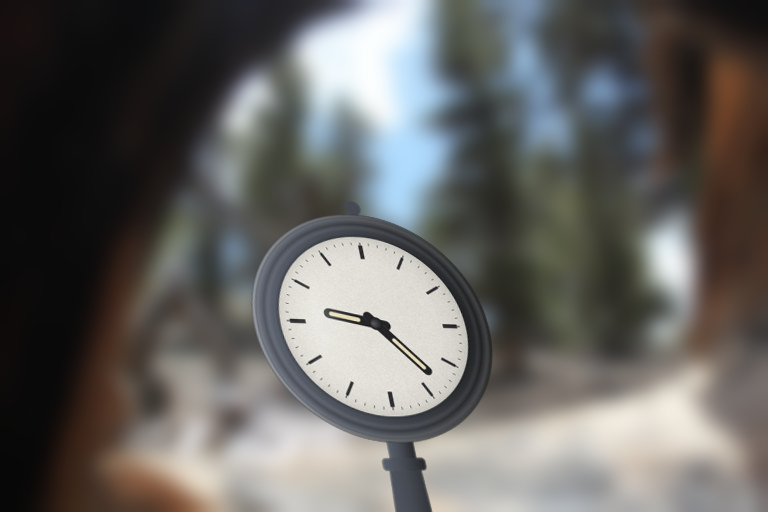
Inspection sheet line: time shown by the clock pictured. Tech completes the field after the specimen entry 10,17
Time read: 9,23
